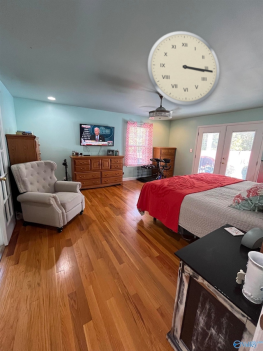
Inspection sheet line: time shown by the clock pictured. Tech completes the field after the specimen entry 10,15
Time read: 3,16
